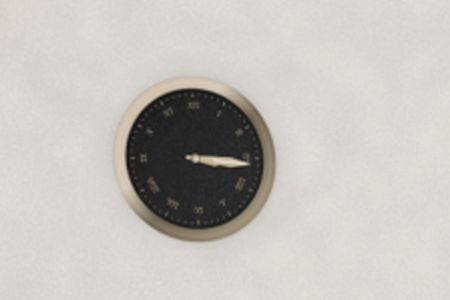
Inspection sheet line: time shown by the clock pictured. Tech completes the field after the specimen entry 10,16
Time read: 3,16
